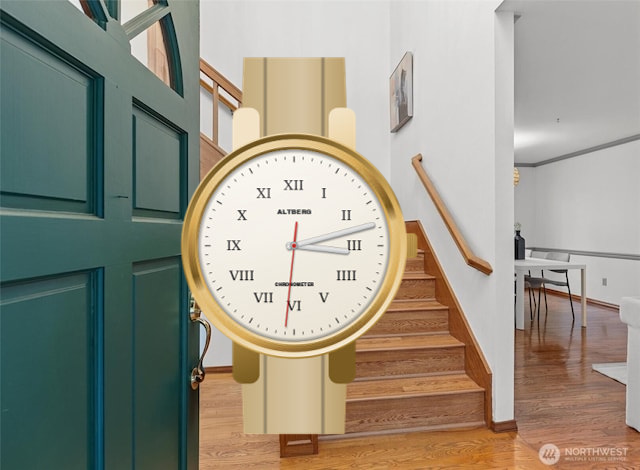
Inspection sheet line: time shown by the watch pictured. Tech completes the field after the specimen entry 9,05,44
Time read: 3,12,31
